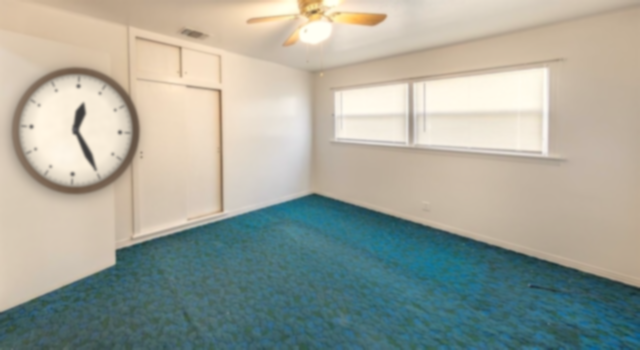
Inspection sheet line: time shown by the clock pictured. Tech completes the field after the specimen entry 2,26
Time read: 12,25
